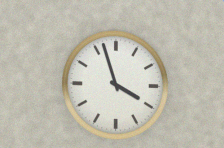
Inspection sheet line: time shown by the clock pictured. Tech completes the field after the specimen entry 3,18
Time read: 3,57
